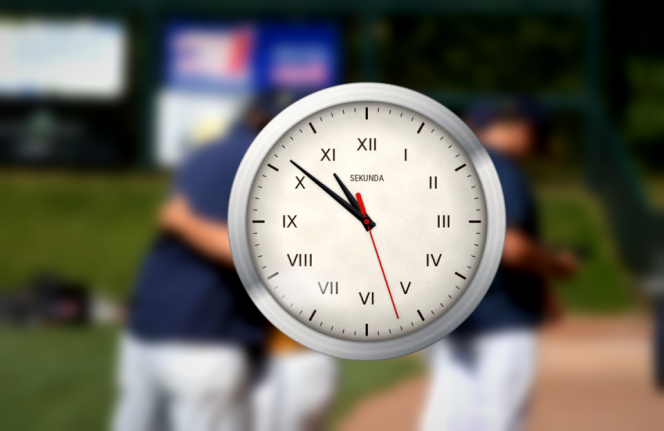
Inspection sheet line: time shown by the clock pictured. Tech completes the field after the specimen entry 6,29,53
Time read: 10,51,27
